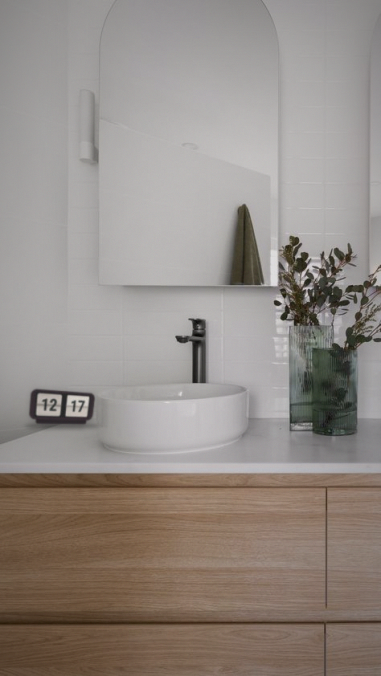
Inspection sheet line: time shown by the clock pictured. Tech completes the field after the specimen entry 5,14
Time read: 12,17
